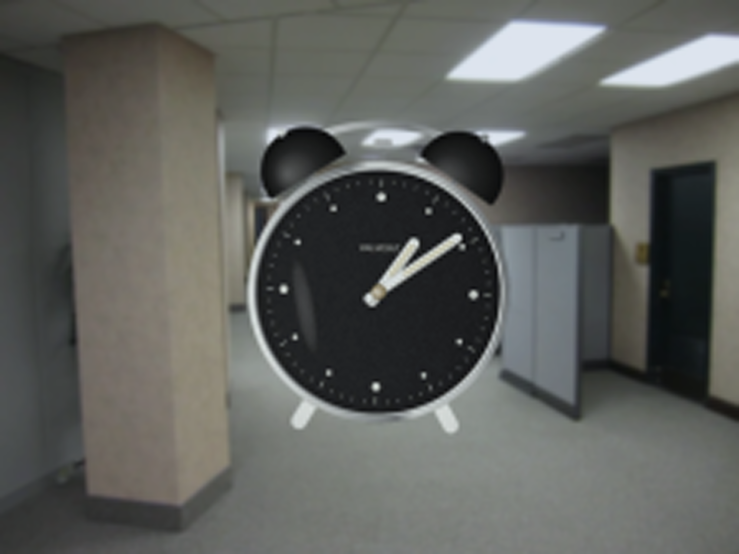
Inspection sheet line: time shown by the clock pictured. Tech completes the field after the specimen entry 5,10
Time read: 1,09
